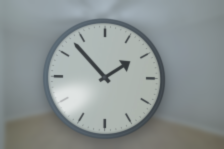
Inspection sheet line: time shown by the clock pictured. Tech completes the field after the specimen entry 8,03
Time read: 1,53
